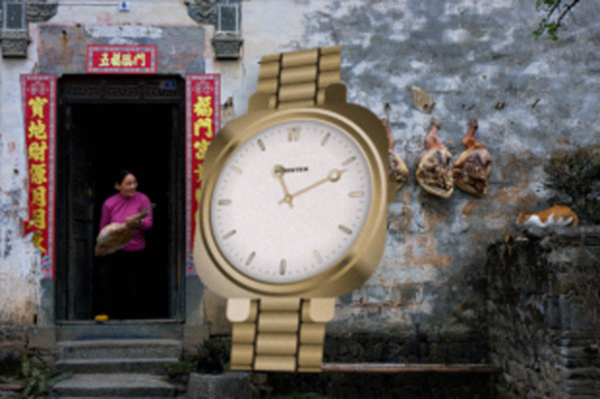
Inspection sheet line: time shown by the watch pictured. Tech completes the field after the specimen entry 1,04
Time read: 11,11
